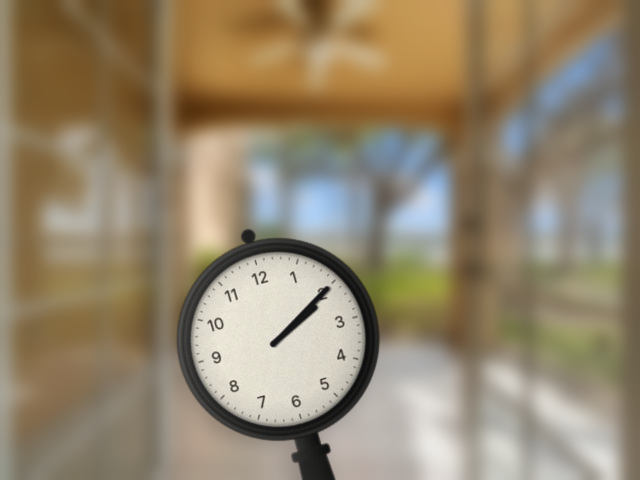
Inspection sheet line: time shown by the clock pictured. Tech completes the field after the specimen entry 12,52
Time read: 2,10
